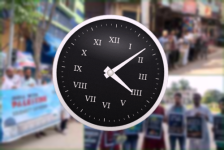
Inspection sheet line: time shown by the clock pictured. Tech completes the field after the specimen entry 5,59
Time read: 4,08
